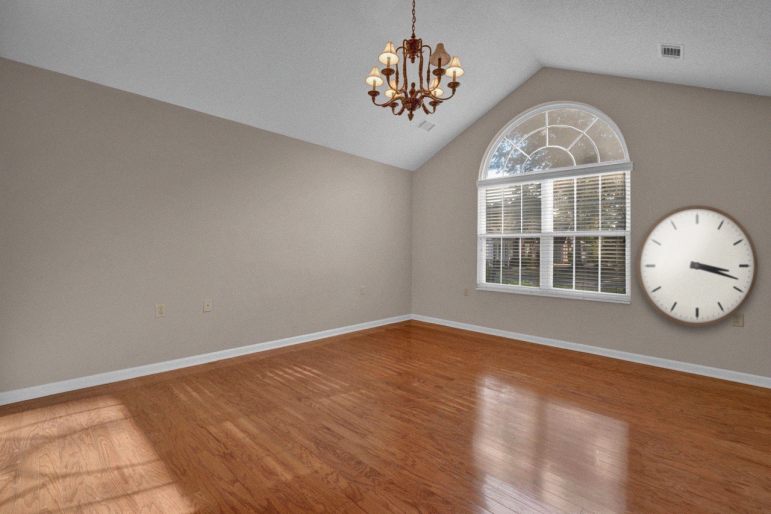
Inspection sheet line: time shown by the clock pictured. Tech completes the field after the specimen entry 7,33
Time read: 3,18
